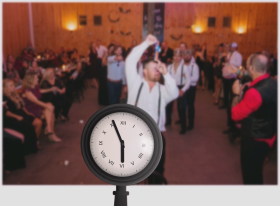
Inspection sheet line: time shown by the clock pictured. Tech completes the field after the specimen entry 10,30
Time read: 5,56
